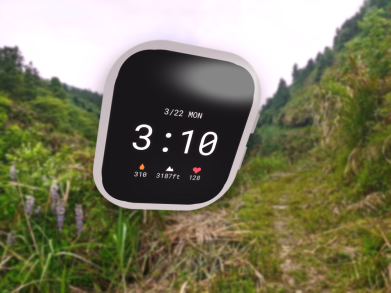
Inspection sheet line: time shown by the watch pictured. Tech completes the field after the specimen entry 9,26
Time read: 3,10
